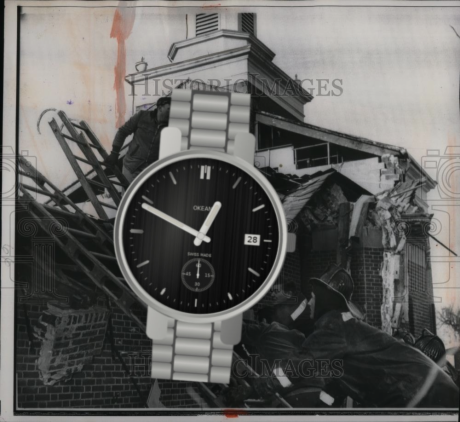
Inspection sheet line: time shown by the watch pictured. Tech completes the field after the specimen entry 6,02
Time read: 12,49
